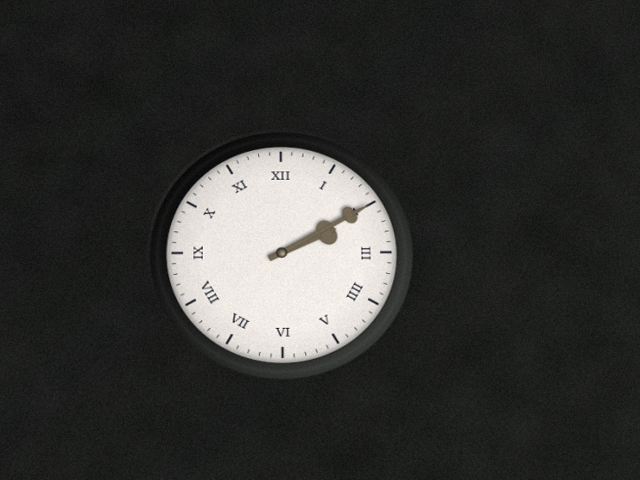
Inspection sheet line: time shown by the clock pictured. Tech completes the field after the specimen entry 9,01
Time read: 2,10
